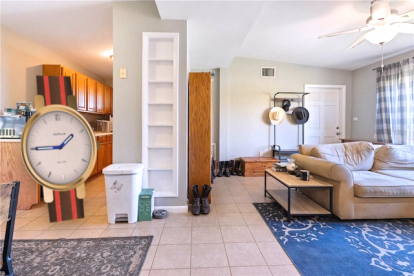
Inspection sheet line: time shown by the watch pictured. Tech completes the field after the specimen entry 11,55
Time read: 1,45
